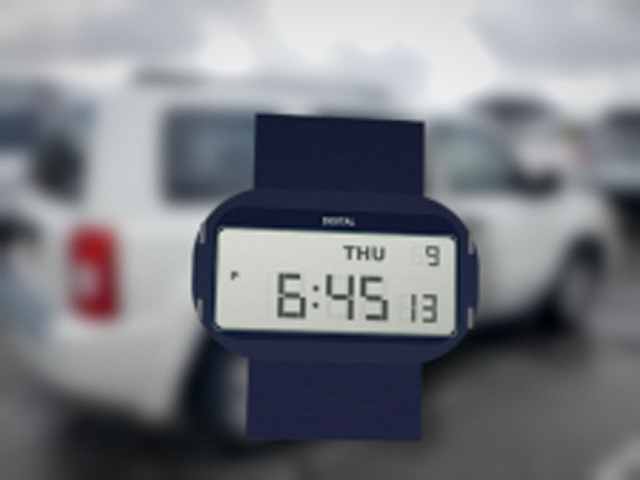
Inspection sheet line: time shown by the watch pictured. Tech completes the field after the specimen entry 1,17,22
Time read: 6,45,13
